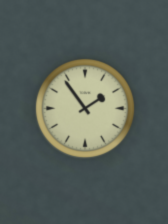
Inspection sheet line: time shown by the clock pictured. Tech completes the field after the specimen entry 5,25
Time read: 1,54
